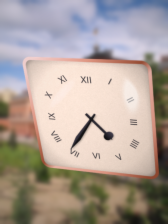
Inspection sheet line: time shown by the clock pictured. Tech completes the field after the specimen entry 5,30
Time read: 4,36
